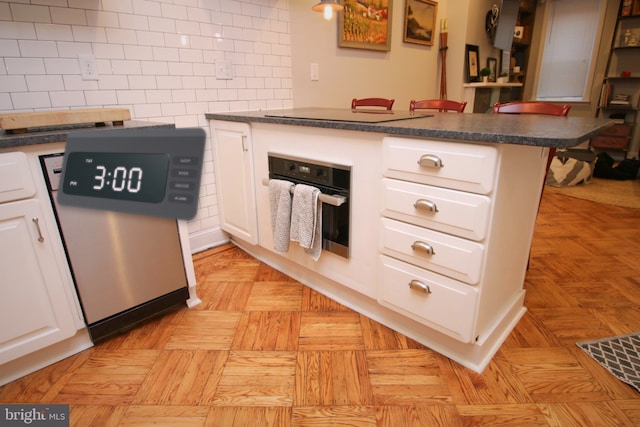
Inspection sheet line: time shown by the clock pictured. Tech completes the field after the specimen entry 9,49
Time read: 3,00
